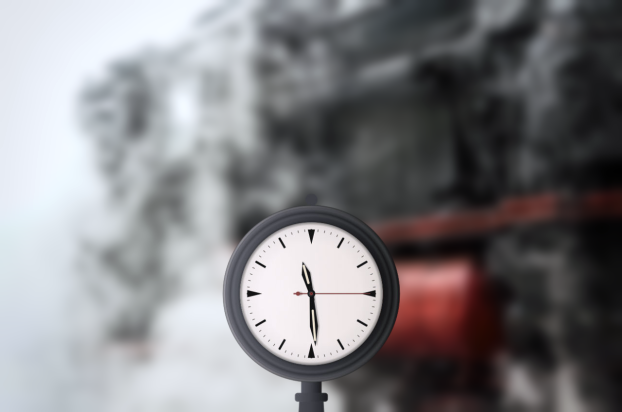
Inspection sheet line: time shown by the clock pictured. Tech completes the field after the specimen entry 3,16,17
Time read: 11,29,15
